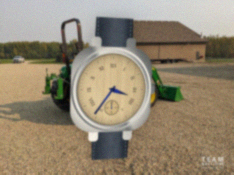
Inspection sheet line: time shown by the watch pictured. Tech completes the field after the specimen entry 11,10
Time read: 3,36
